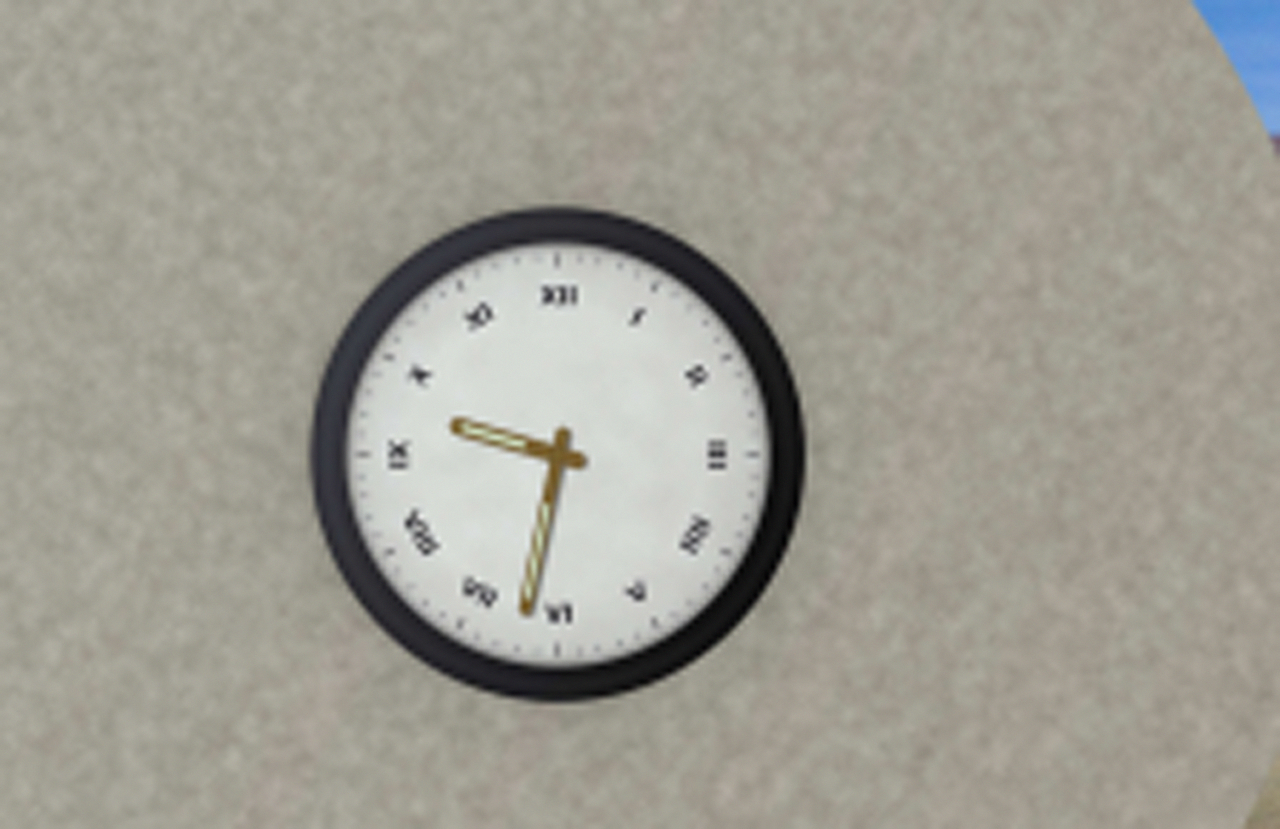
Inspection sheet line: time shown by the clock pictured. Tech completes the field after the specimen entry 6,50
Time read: 9,32
